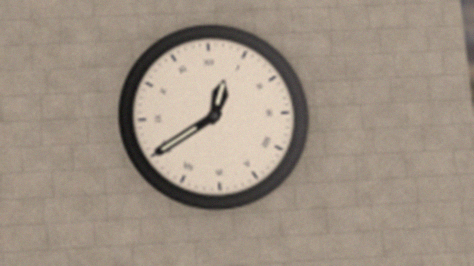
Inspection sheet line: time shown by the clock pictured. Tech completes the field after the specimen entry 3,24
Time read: 12,40
